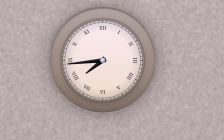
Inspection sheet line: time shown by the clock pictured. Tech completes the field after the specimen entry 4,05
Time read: 7,44
